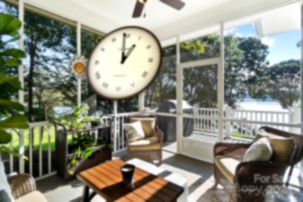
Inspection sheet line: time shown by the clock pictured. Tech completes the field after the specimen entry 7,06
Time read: 12,59
